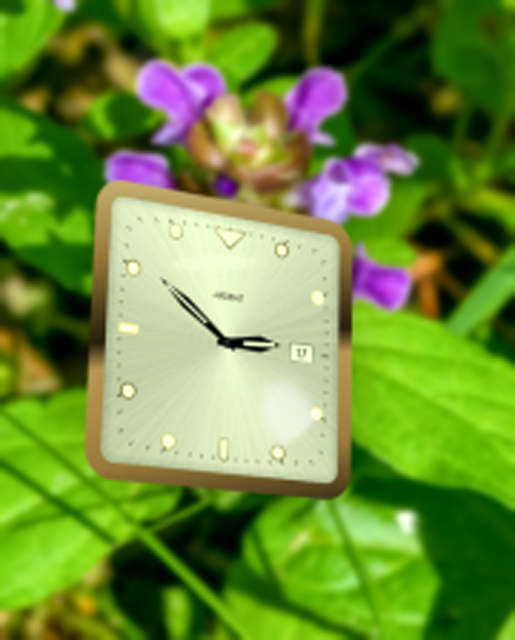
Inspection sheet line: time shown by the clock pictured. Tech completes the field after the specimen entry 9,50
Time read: 2,51
